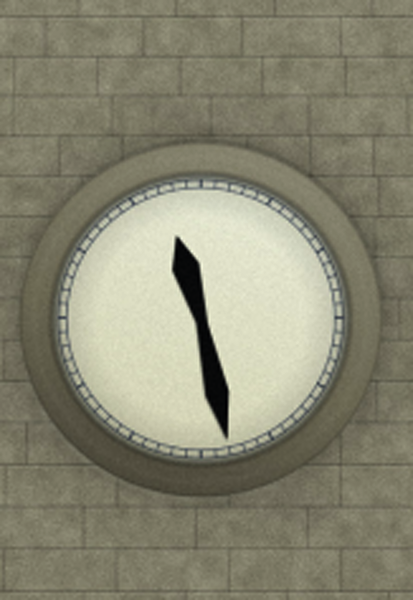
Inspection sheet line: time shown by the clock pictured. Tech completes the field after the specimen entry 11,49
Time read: 11,28
